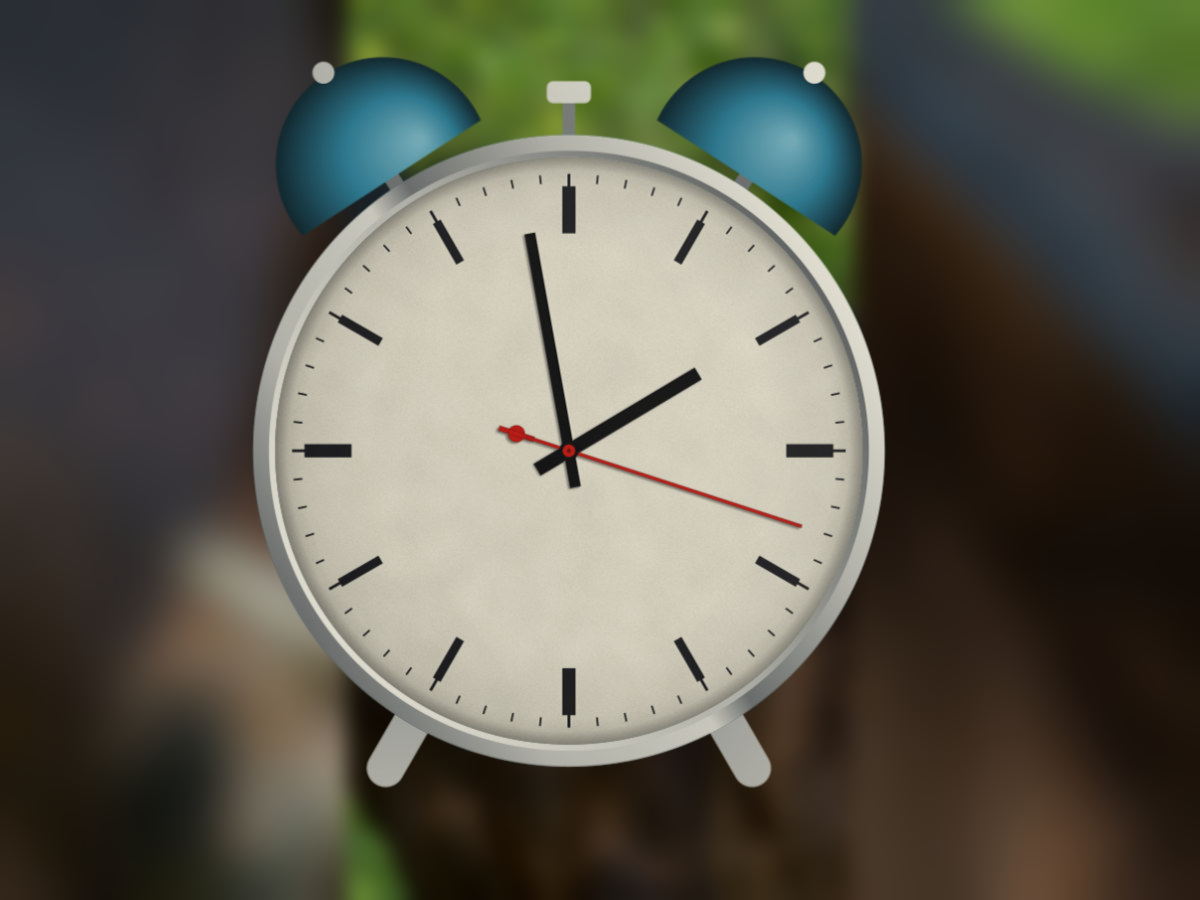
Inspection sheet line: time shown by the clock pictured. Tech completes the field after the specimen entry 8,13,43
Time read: 1,58,18
